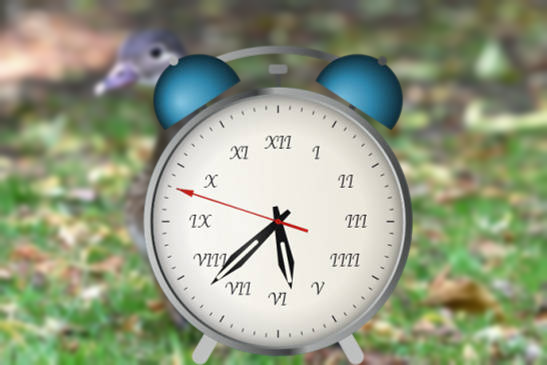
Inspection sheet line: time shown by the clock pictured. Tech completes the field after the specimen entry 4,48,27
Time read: 5,37,48
